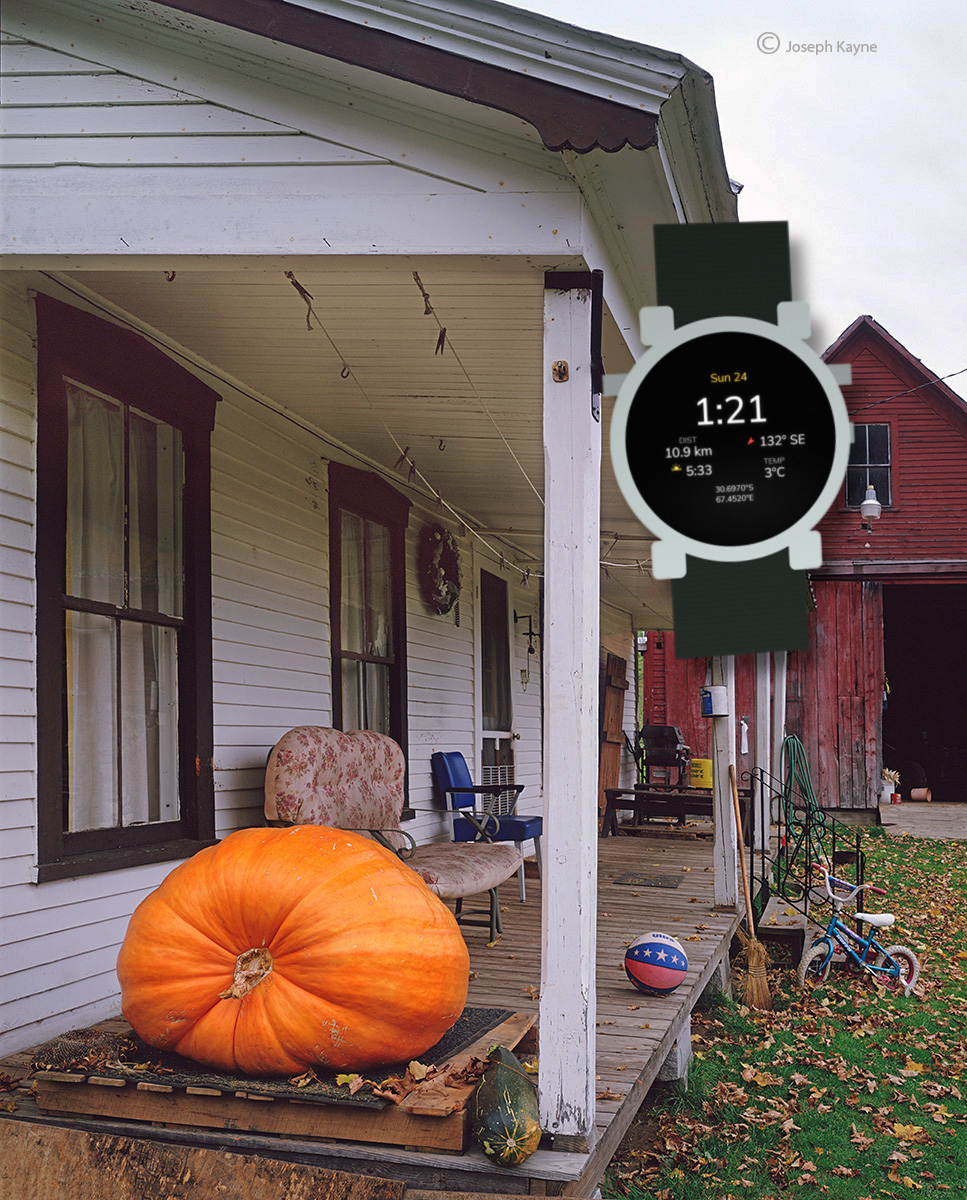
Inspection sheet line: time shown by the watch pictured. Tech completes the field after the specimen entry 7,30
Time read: 1,21
